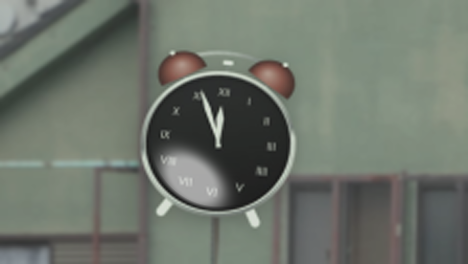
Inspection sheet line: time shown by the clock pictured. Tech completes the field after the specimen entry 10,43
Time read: 11,56
